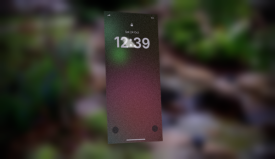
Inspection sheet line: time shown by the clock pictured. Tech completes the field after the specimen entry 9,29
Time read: 12,39
